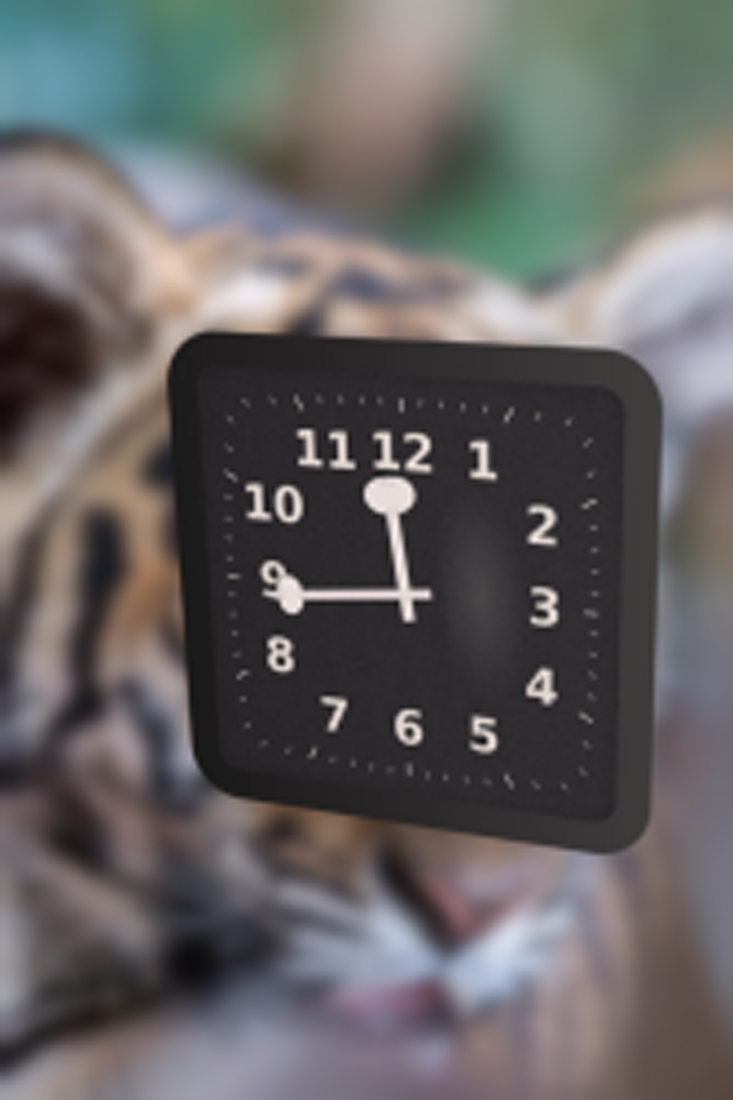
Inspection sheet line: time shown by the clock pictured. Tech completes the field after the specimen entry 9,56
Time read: 11,44
